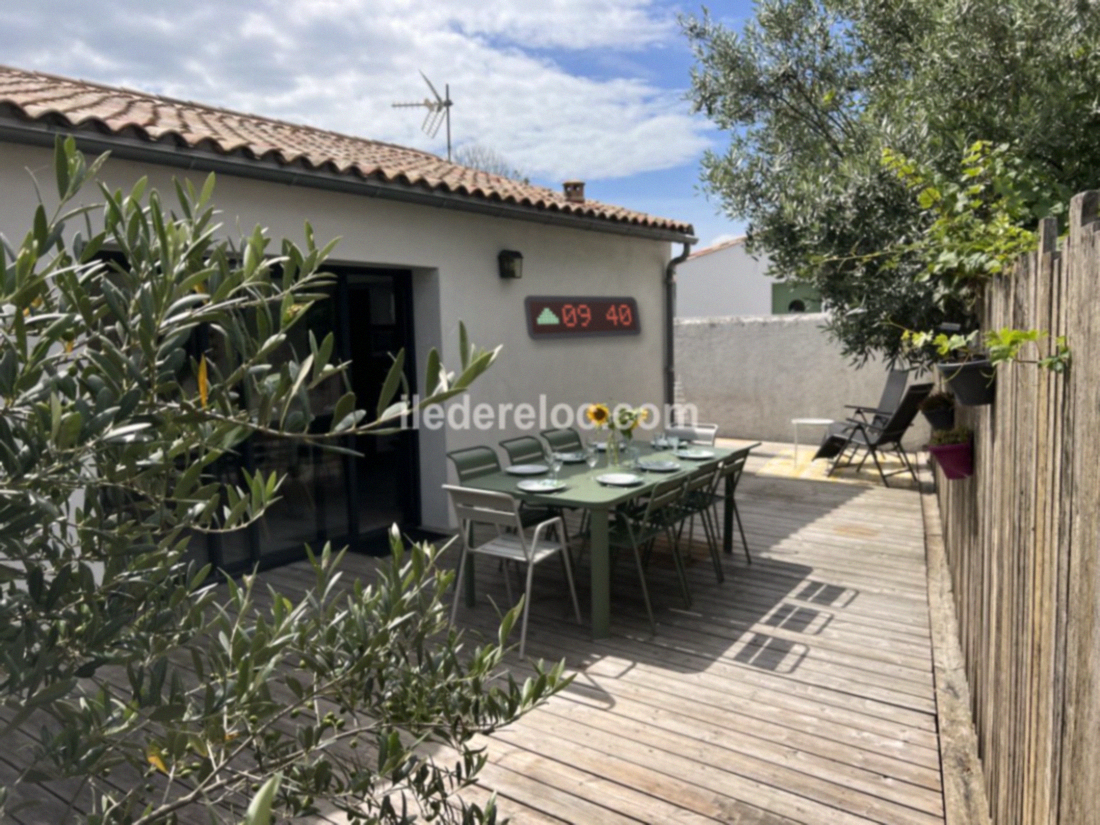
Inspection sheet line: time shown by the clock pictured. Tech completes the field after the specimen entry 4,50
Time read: 9,40
